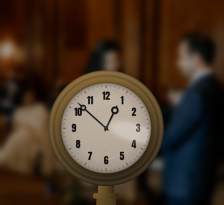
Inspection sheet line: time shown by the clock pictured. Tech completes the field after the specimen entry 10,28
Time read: 12,52
